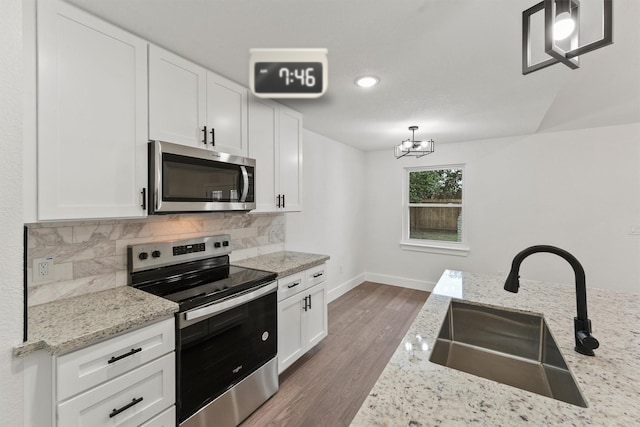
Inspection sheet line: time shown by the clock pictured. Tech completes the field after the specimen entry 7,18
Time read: 7,46
